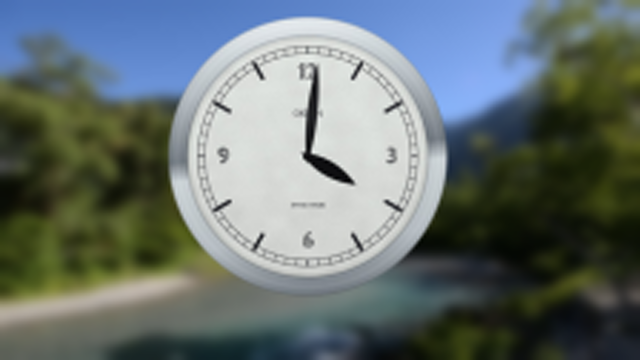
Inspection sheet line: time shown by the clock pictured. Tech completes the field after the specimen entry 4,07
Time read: 4,01
